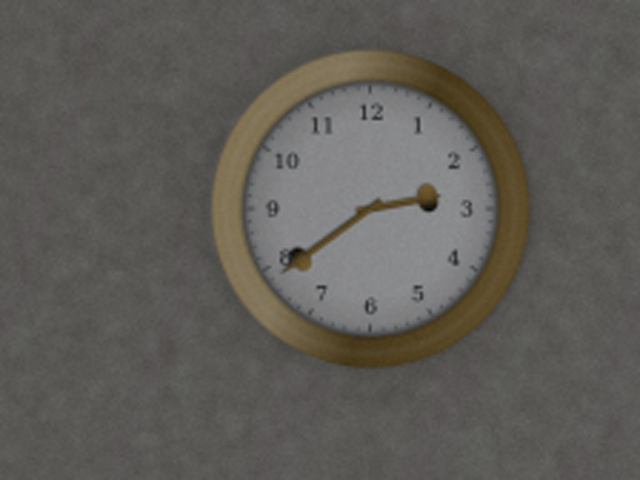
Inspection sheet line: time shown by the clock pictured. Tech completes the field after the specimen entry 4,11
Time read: 2,39
